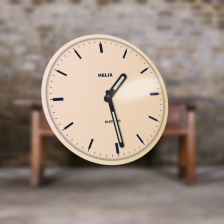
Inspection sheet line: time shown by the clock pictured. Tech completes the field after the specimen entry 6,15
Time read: 1,29
